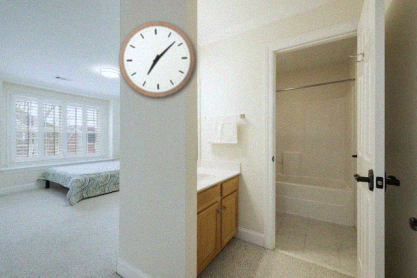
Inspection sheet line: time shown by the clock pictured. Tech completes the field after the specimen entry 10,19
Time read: 7,08
